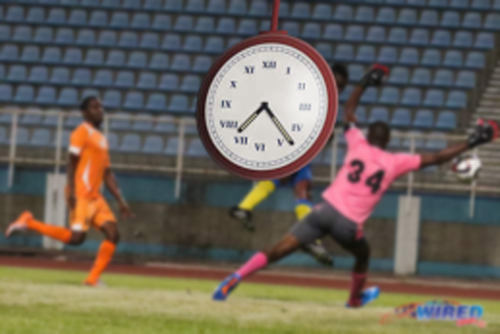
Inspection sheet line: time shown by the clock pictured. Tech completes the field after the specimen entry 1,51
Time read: 7,23
